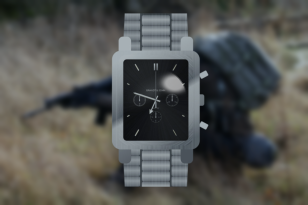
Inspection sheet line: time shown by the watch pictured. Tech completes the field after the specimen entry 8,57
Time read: 6,48
